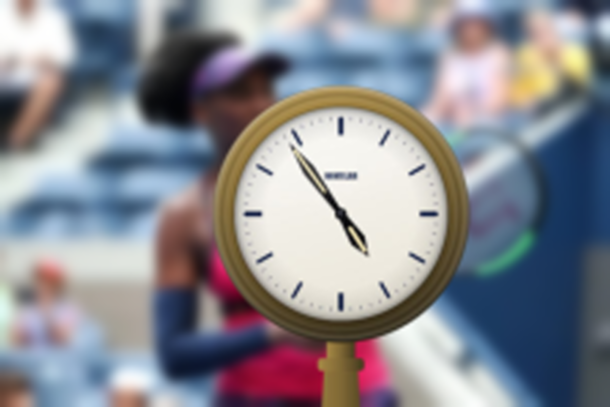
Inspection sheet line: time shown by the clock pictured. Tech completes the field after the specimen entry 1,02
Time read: 4,54
